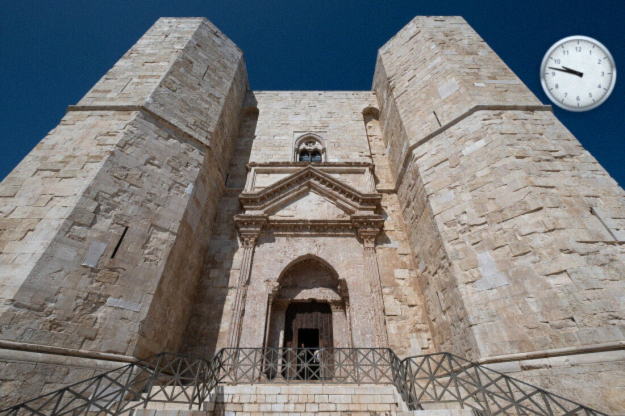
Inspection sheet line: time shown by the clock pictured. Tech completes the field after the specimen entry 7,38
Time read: 9,47
